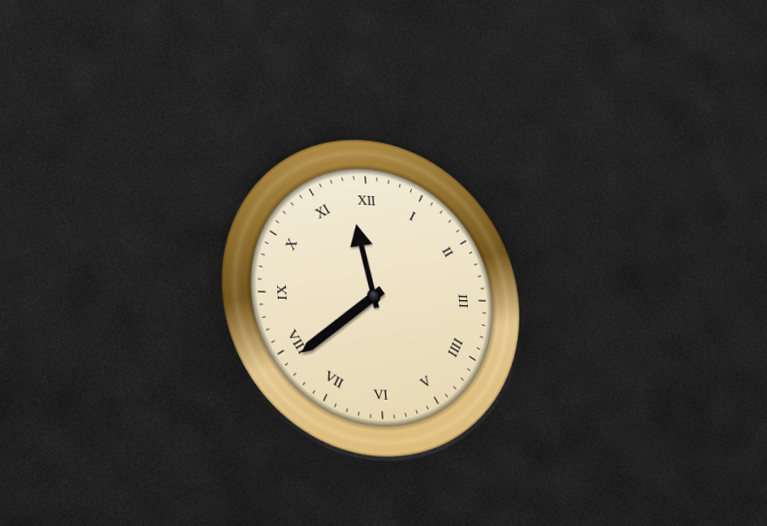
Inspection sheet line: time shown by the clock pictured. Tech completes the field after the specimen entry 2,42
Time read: 11,39
